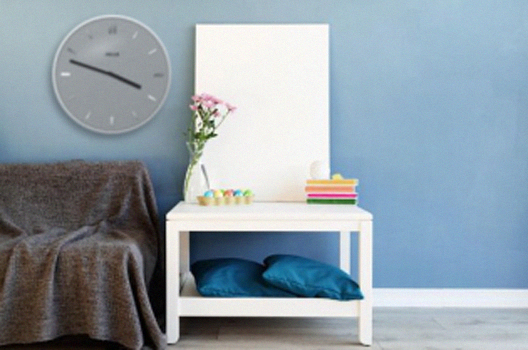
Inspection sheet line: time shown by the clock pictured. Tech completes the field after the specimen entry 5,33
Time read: 3,48
